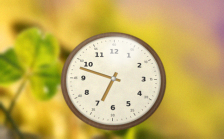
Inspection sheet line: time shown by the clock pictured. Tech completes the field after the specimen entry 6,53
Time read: 6,48
